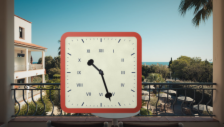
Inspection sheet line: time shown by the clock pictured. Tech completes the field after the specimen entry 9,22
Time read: 10,27
